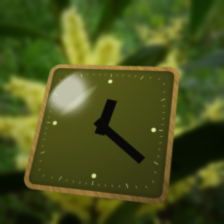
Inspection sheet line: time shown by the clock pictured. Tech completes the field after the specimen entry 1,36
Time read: 12,21
